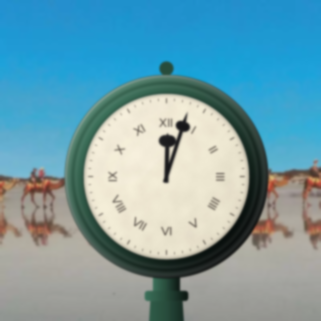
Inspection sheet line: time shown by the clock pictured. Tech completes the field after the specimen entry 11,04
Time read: 12,03
